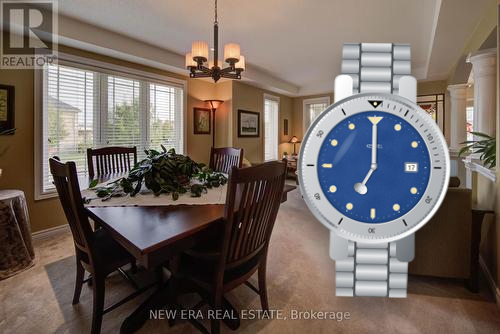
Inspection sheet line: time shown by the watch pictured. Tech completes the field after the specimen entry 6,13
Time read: 7,00
